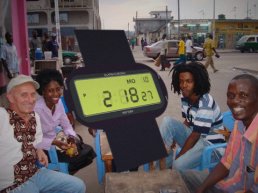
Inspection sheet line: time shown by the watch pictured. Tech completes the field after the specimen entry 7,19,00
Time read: 2,18,27
